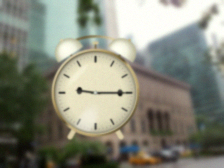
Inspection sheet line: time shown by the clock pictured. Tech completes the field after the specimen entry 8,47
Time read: 9,15
